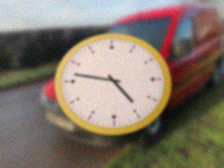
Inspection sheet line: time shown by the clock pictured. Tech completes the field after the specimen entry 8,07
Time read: 4,47
